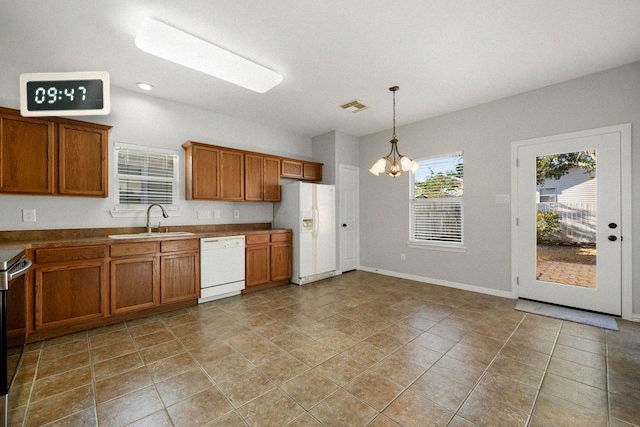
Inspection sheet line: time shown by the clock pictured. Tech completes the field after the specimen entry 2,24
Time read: 9,47
